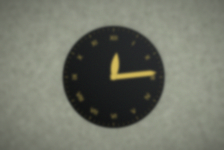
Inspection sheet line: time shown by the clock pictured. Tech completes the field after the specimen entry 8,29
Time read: 12,14
